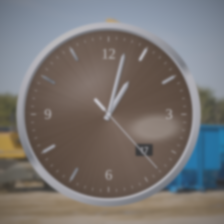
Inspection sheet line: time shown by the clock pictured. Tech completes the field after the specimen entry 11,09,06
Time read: 1,02,23
